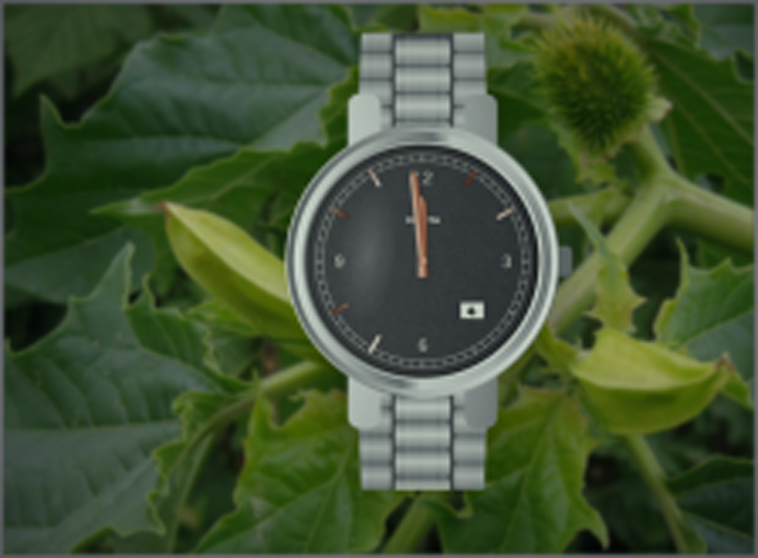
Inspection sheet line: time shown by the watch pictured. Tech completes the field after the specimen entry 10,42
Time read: 11,59
